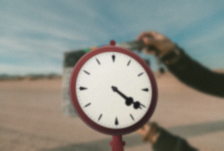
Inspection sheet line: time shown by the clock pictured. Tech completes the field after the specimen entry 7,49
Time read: 4,21
